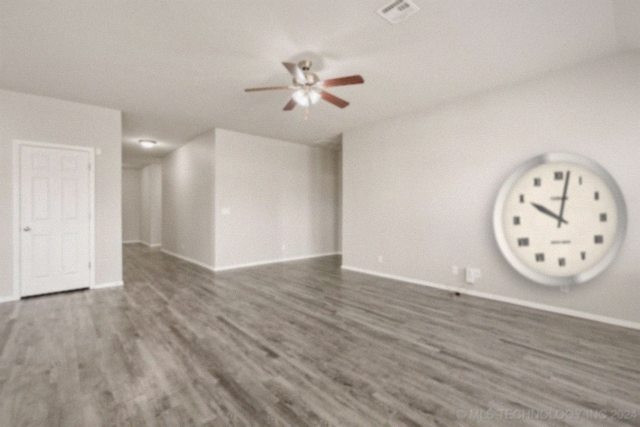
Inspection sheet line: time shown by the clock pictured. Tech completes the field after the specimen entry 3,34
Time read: 10,02
